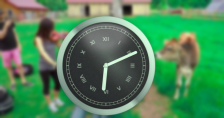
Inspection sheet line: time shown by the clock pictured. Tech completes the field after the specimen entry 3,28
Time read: 6,11
